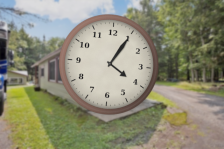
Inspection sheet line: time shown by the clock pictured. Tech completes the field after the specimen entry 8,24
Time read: 4,05
